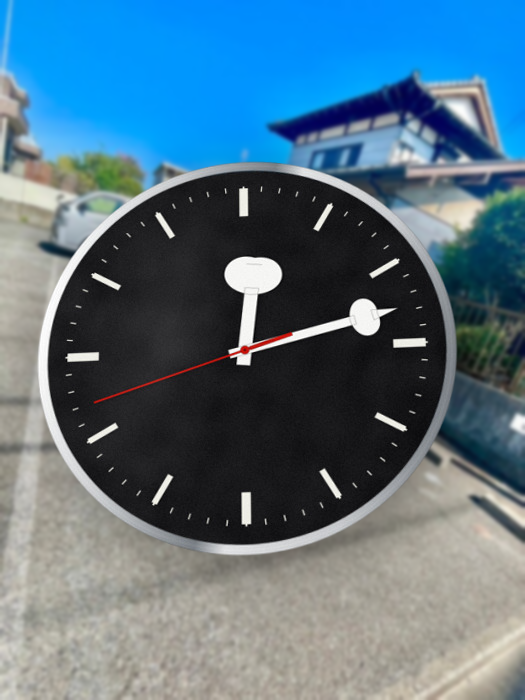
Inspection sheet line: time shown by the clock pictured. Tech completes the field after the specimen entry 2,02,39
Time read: 12,12,42
